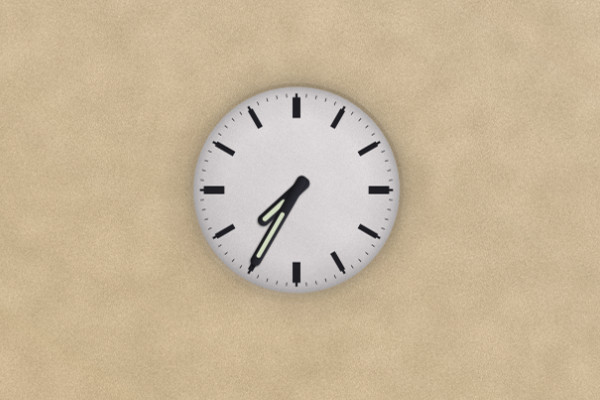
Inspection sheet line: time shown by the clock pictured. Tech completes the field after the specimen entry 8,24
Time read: 7,35
